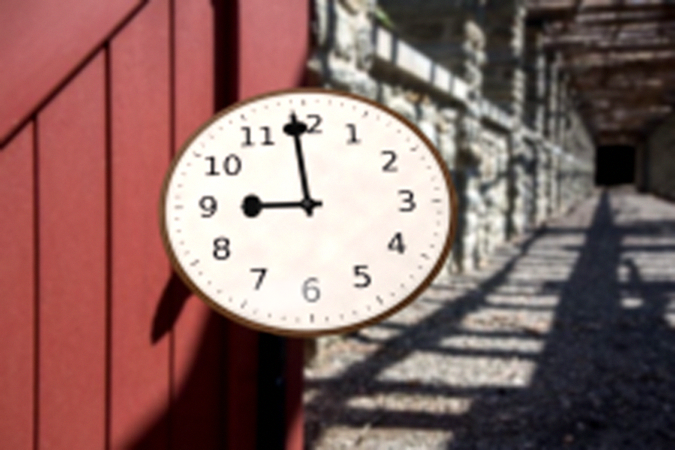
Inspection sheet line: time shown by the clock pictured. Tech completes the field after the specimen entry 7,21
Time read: 8,59
